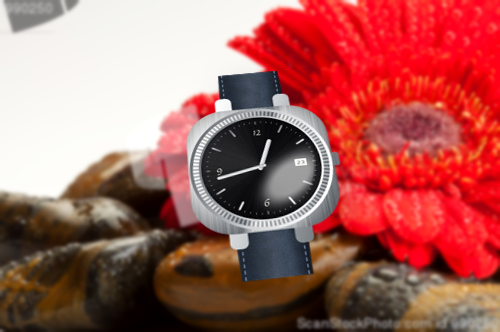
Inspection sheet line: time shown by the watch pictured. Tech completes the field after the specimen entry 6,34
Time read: 12,43
